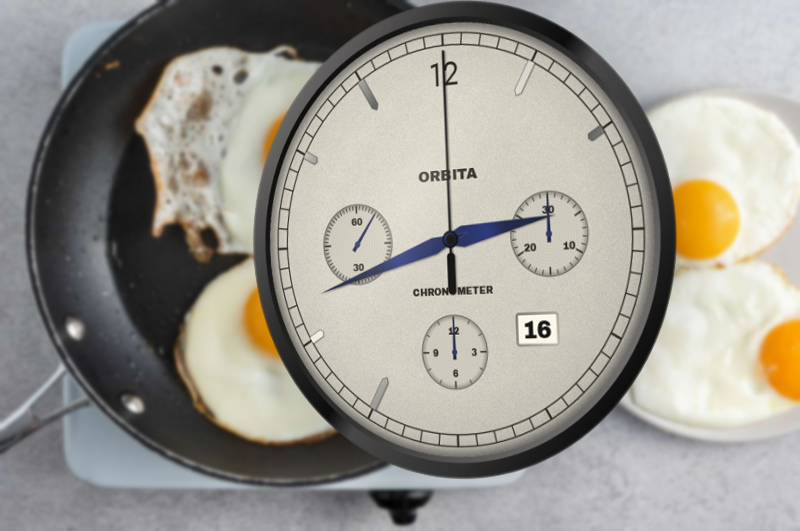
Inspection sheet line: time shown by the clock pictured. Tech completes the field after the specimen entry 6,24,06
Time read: 2,42,06
